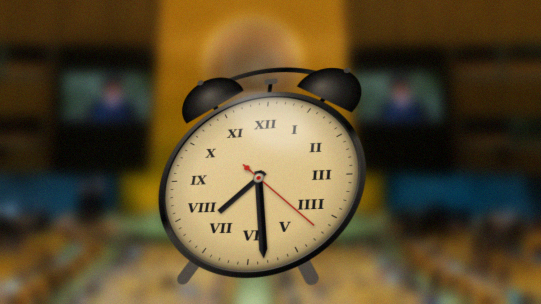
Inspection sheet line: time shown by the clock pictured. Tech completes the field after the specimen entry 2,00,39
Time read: 7,28,22
